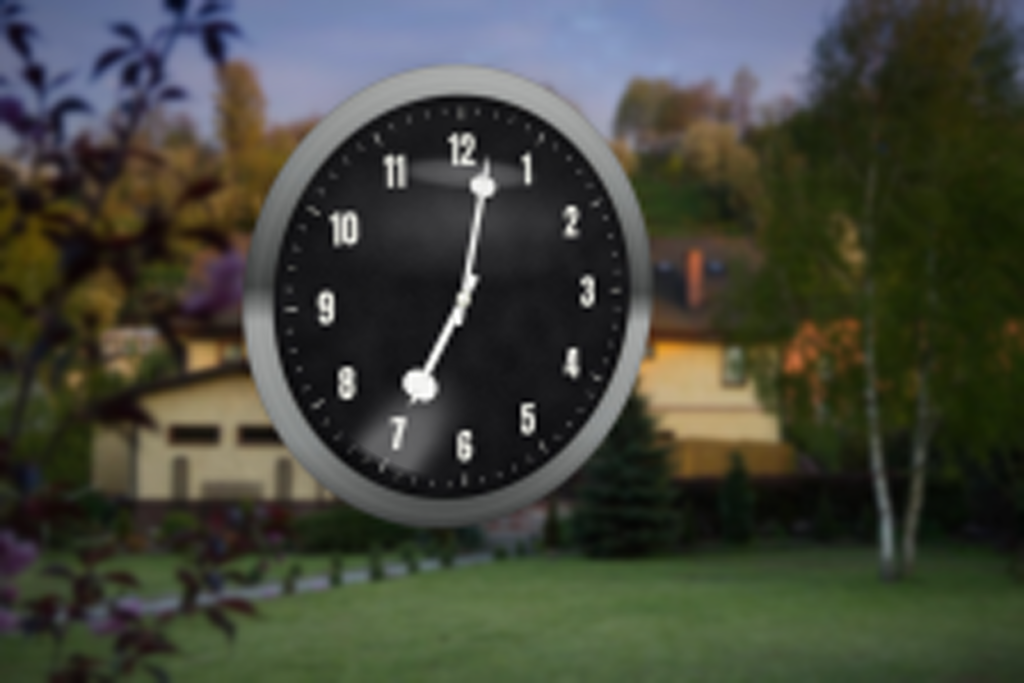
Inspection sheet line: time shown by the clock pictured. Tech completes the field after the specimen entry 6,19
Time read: 7,02
